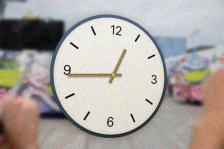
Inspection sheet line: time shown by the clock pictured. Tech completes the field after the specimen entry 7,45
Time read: 12,44
